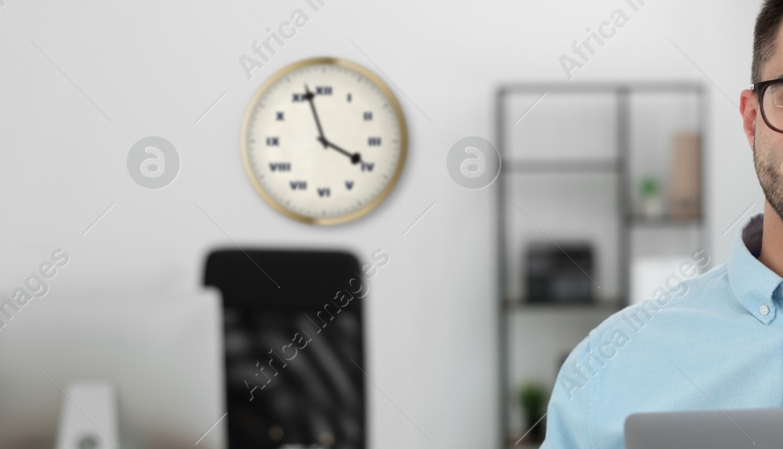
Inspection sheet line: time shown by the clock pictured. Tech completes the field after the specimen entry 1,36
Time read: 3,57
